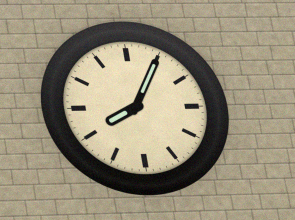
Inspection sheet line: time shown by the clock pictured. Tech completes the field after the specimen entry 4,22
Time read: 8,05
